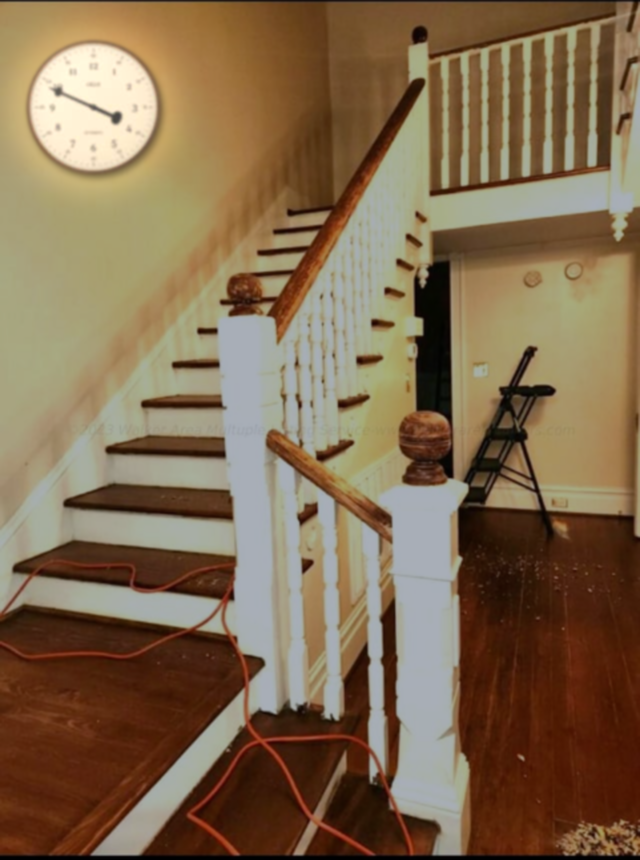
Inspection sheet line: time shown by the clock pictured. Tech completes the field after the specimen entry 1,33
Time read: 3,49
